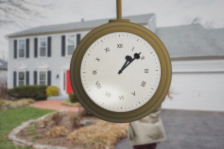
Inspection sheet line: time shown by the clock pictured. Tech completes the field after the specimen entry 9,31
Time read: 1,08
